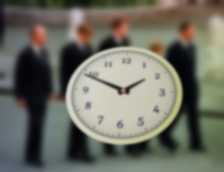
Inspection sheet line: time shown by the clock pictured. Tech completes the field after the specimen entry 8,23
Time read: 1,49
